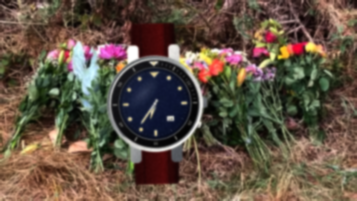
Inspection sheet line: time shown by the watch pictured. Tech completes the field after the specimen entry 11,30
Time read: 6,36
